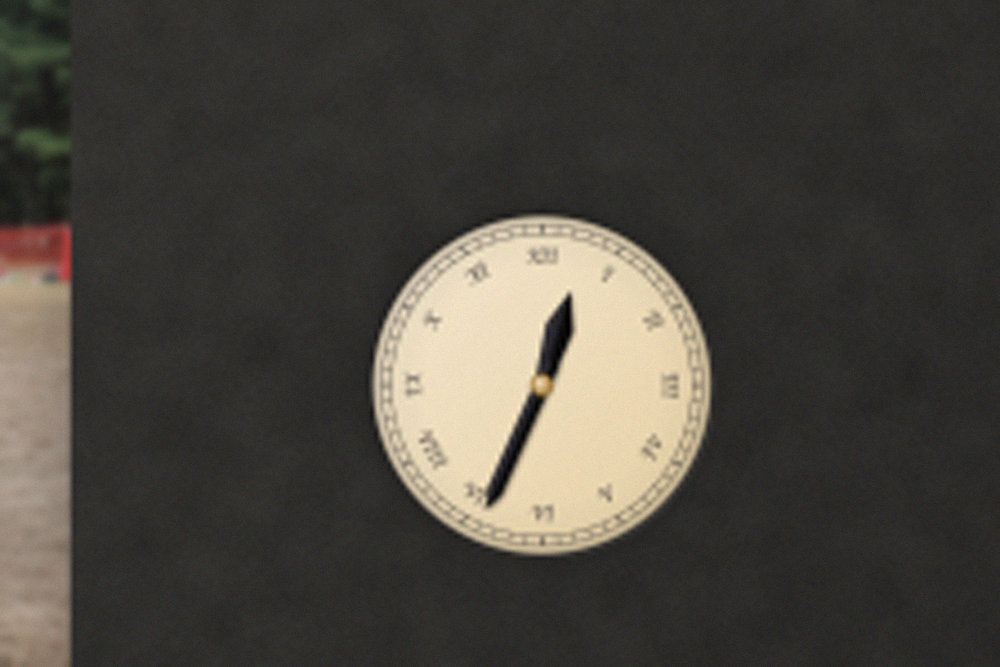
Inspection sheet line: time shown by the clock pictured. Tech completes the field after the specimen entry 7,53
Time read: 12,34
